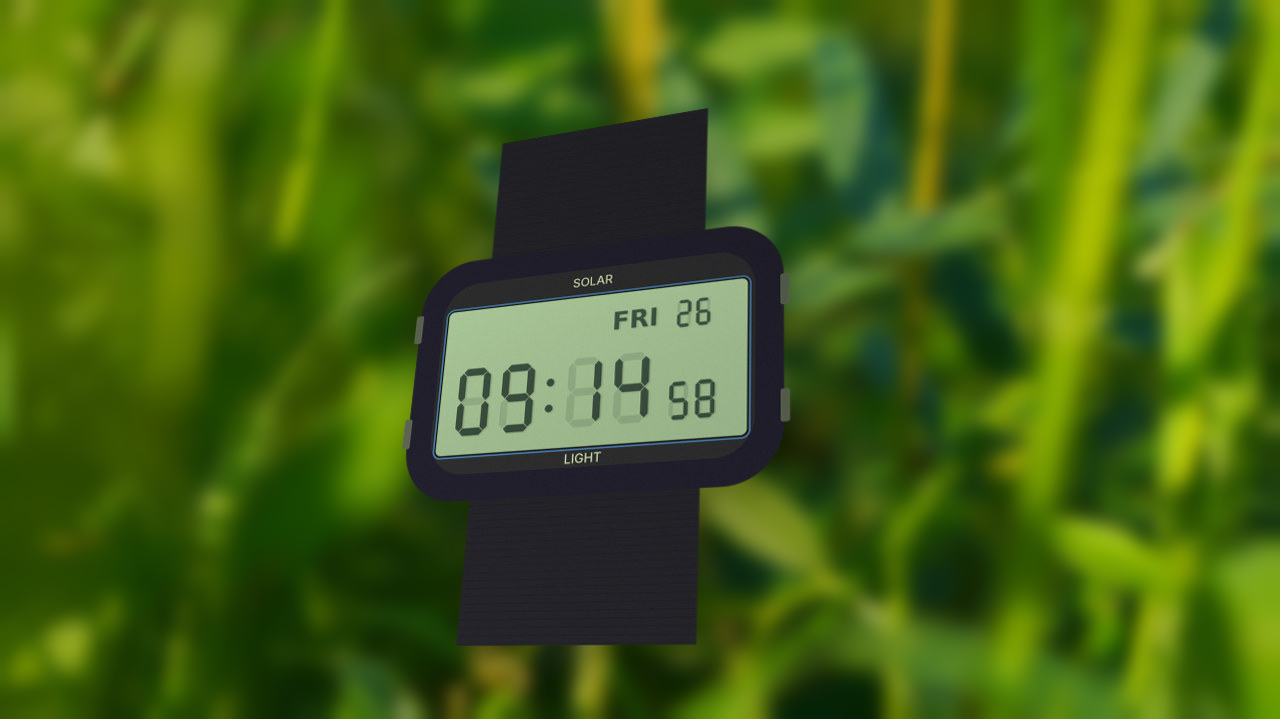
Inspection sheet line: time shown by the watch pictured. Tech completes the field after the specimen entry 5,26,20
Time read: 9,14,58
